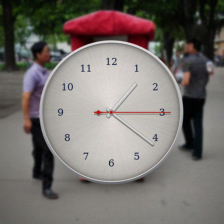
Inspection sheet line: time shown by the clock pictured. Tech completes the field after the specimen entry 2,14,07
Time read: 1,21,15
